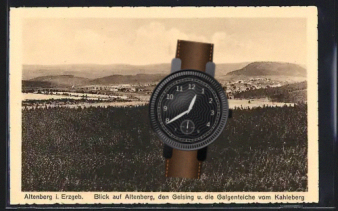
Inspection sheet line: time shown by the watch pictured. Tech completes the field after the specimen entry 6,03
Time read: 12,39
